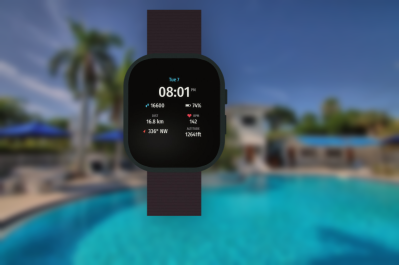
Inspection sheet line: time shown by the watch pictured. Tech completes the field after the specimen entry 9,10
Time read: 8,01
